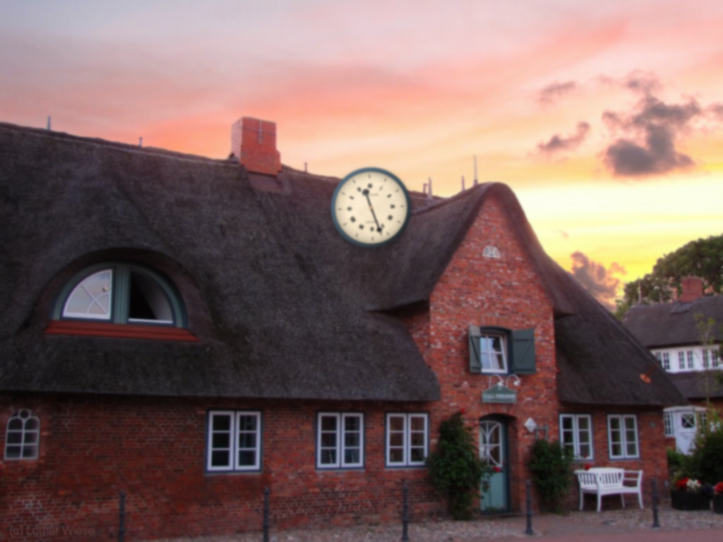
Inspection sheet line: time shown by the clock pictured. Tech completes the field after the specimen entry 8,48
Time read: 11,27
